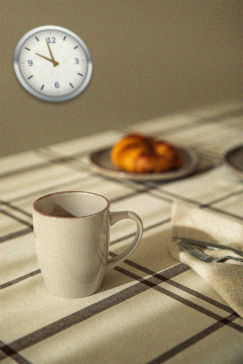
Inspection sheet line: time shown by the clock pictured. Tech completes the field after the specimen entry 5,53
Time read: 9,58
